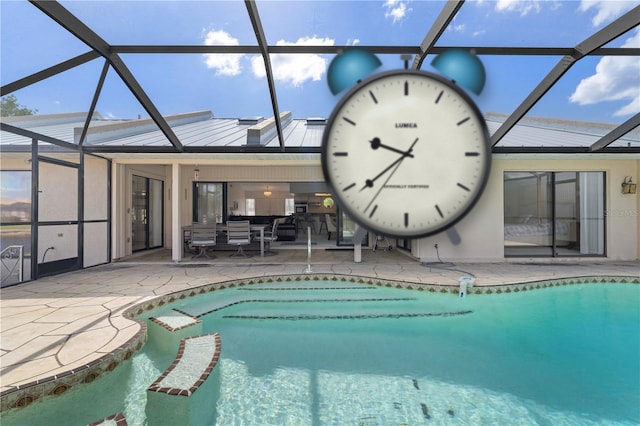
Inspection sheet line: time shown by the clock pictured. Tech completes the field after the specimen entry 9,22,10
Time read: 9,38,36
